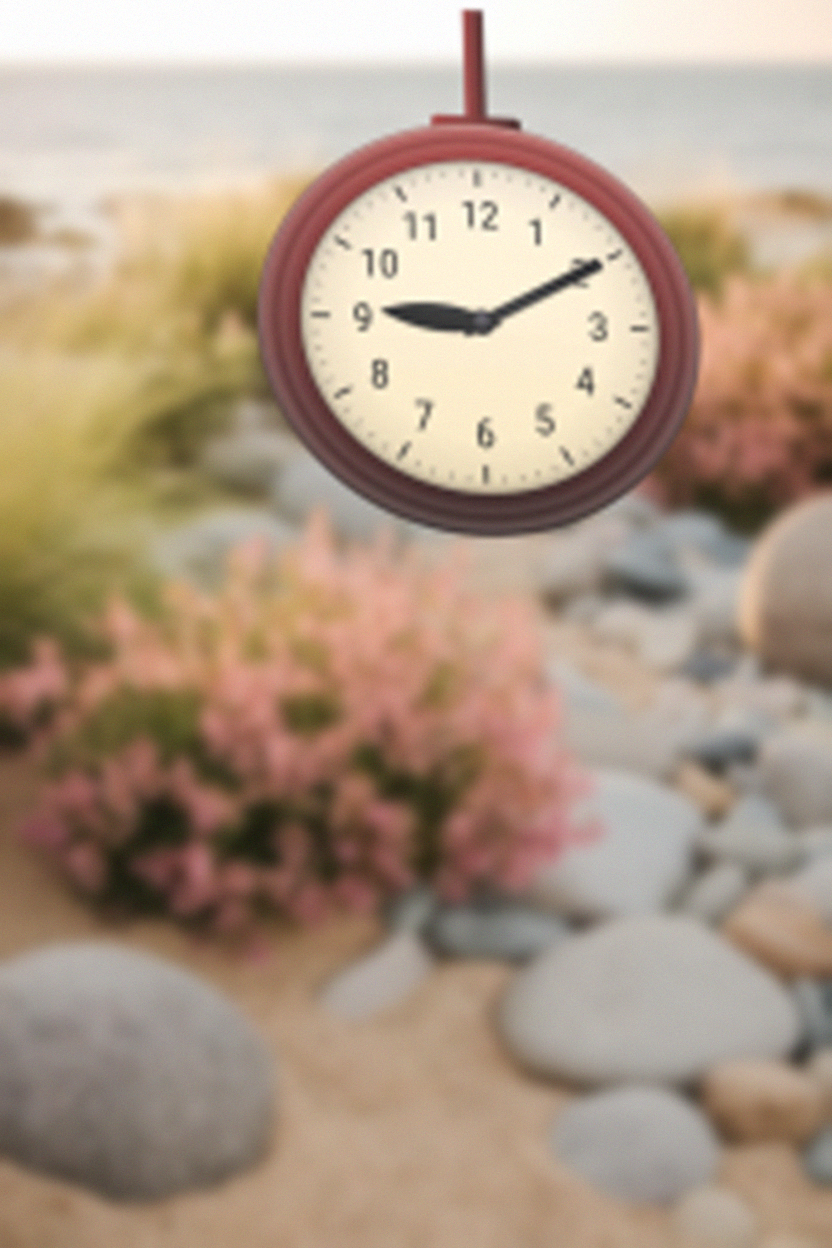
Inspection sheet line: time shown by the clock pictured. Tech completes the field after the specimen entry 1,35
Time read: 9,10
